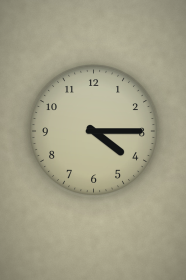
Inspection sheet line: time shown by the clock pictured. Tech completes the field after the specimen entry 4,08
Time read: 4,15
